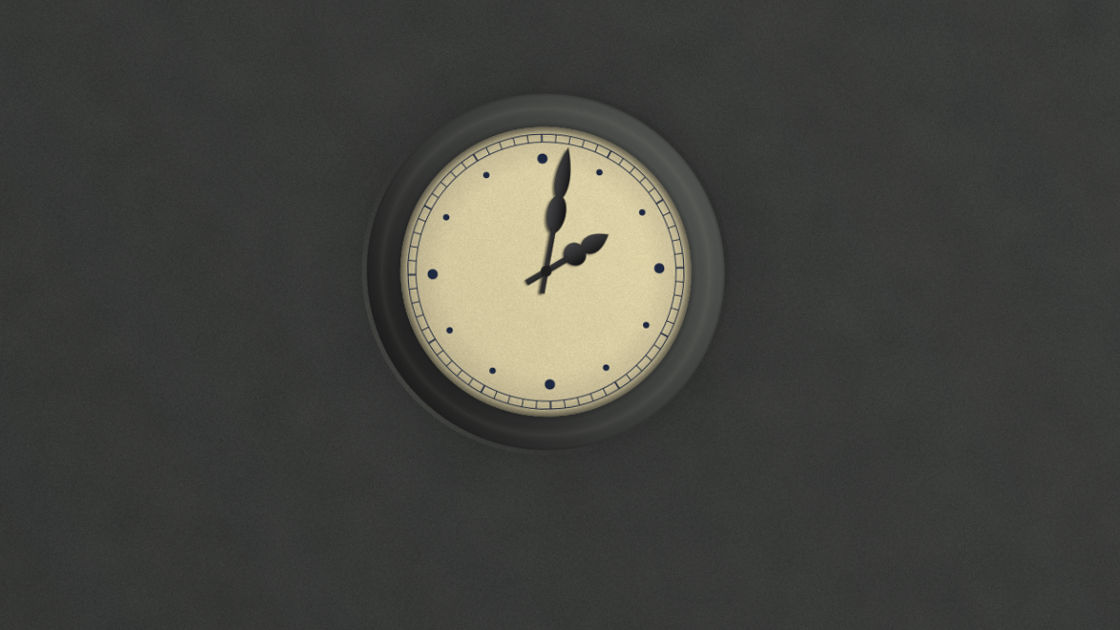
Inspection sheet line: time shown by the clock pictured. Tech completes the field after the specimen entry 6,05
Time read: 2,02
